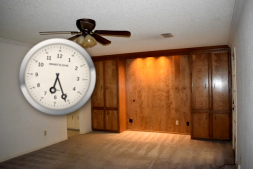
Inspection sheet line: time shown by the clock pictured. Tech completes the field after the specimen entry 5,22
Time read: 6,26
